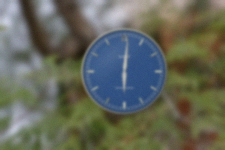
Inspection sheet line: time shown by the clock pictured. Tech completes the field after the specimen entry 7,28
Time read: 6,01
